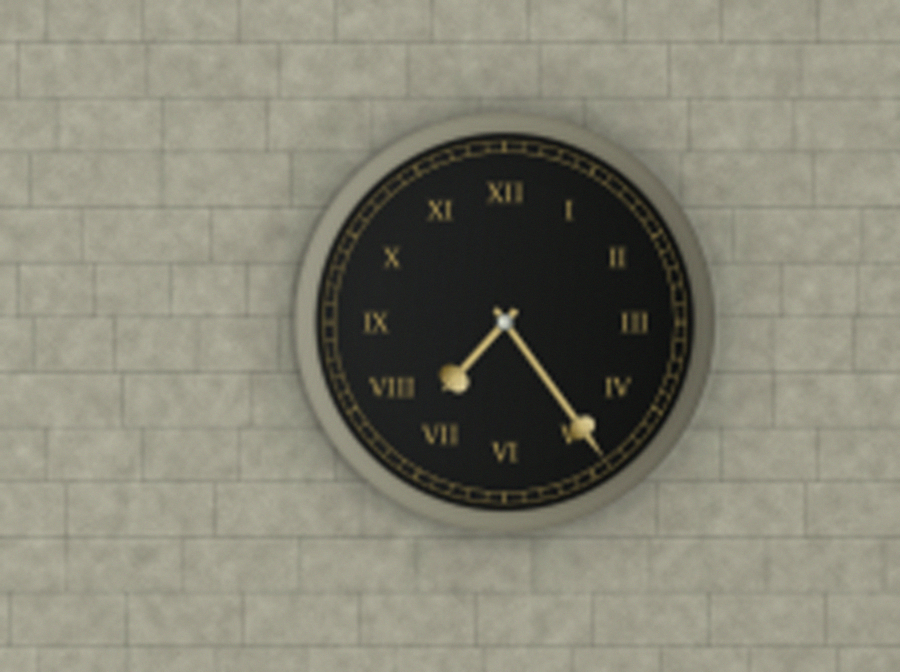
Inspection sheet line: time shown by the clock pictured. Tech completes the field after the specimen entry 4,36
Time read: 7,24
